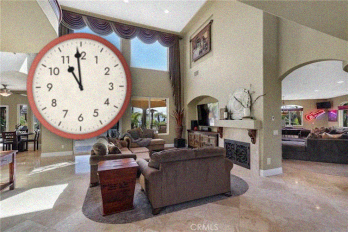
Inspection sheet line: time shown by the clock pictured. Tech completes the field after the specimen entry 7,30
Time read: 10,59
